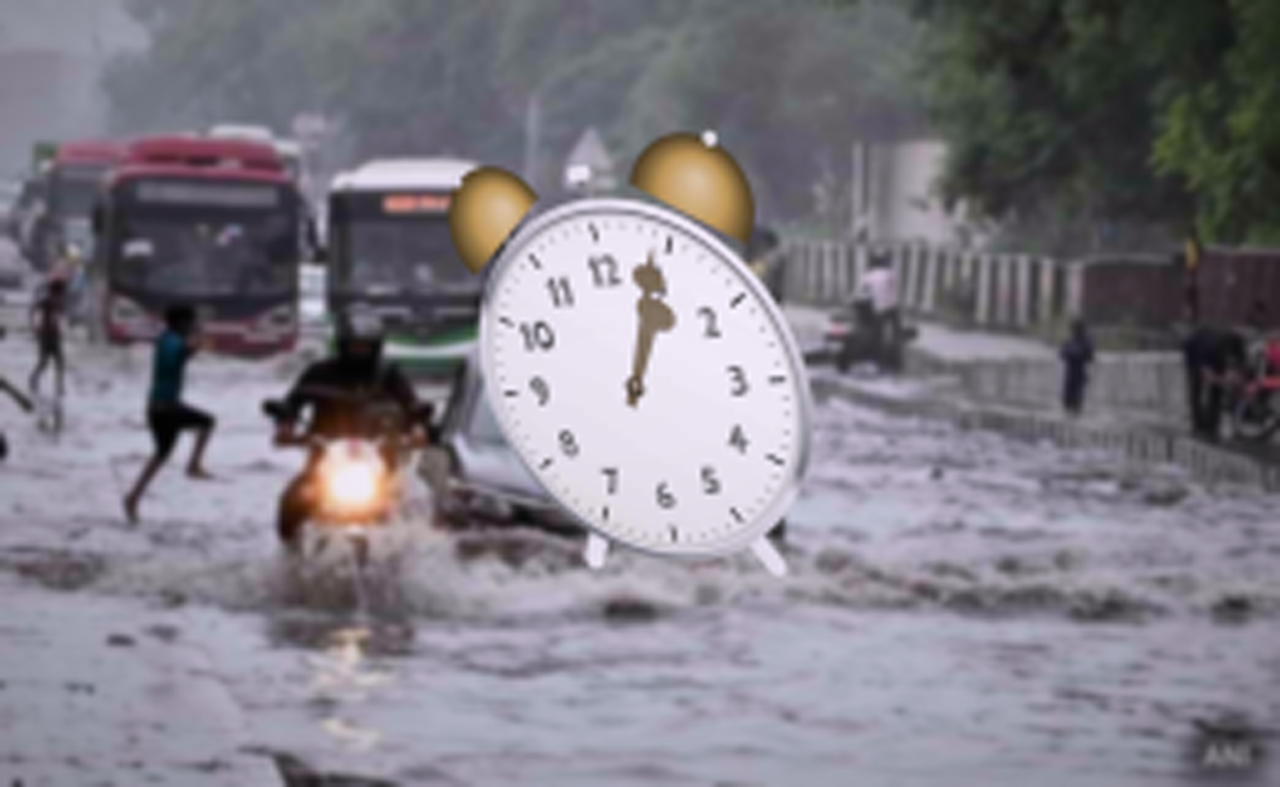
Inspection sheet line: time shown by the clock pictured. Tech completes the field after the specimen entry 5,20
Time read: 1,04
